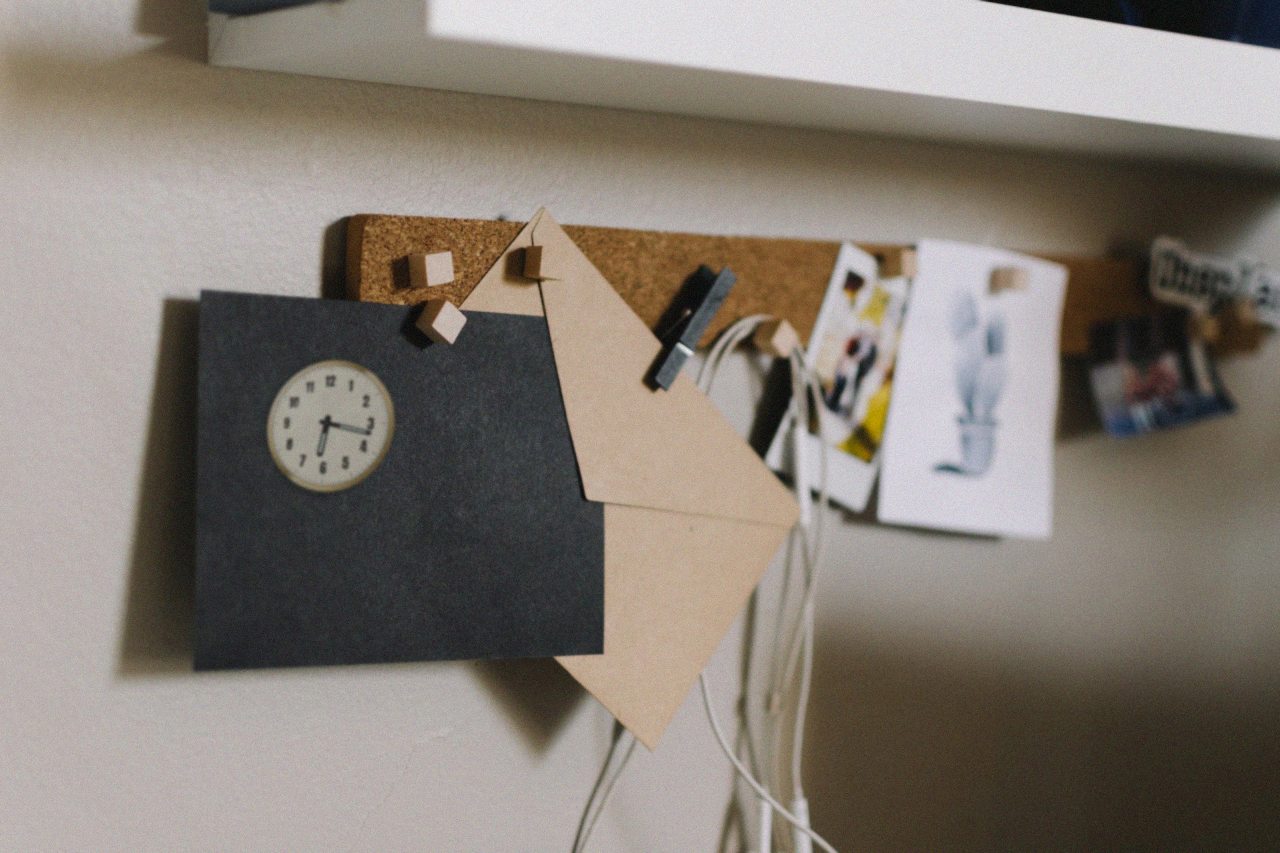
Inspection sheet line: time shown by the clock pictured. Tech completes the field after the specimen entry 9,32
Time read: 6,17
